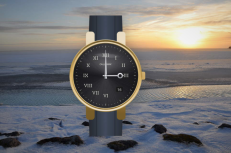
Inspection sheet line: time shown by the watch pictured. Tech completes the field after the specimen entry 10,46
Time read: 3,00
